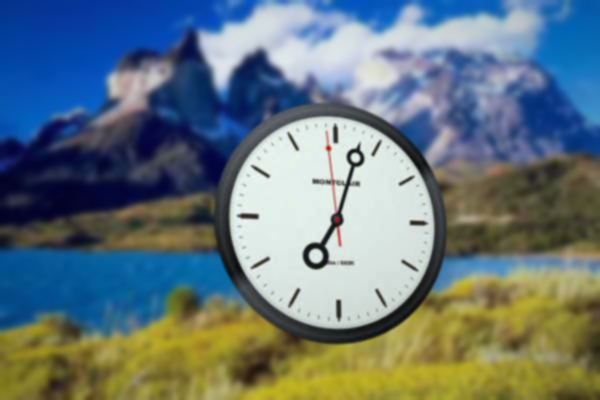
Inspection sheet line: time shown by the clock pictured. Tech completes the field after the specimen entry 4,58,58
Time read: 7,02,59
